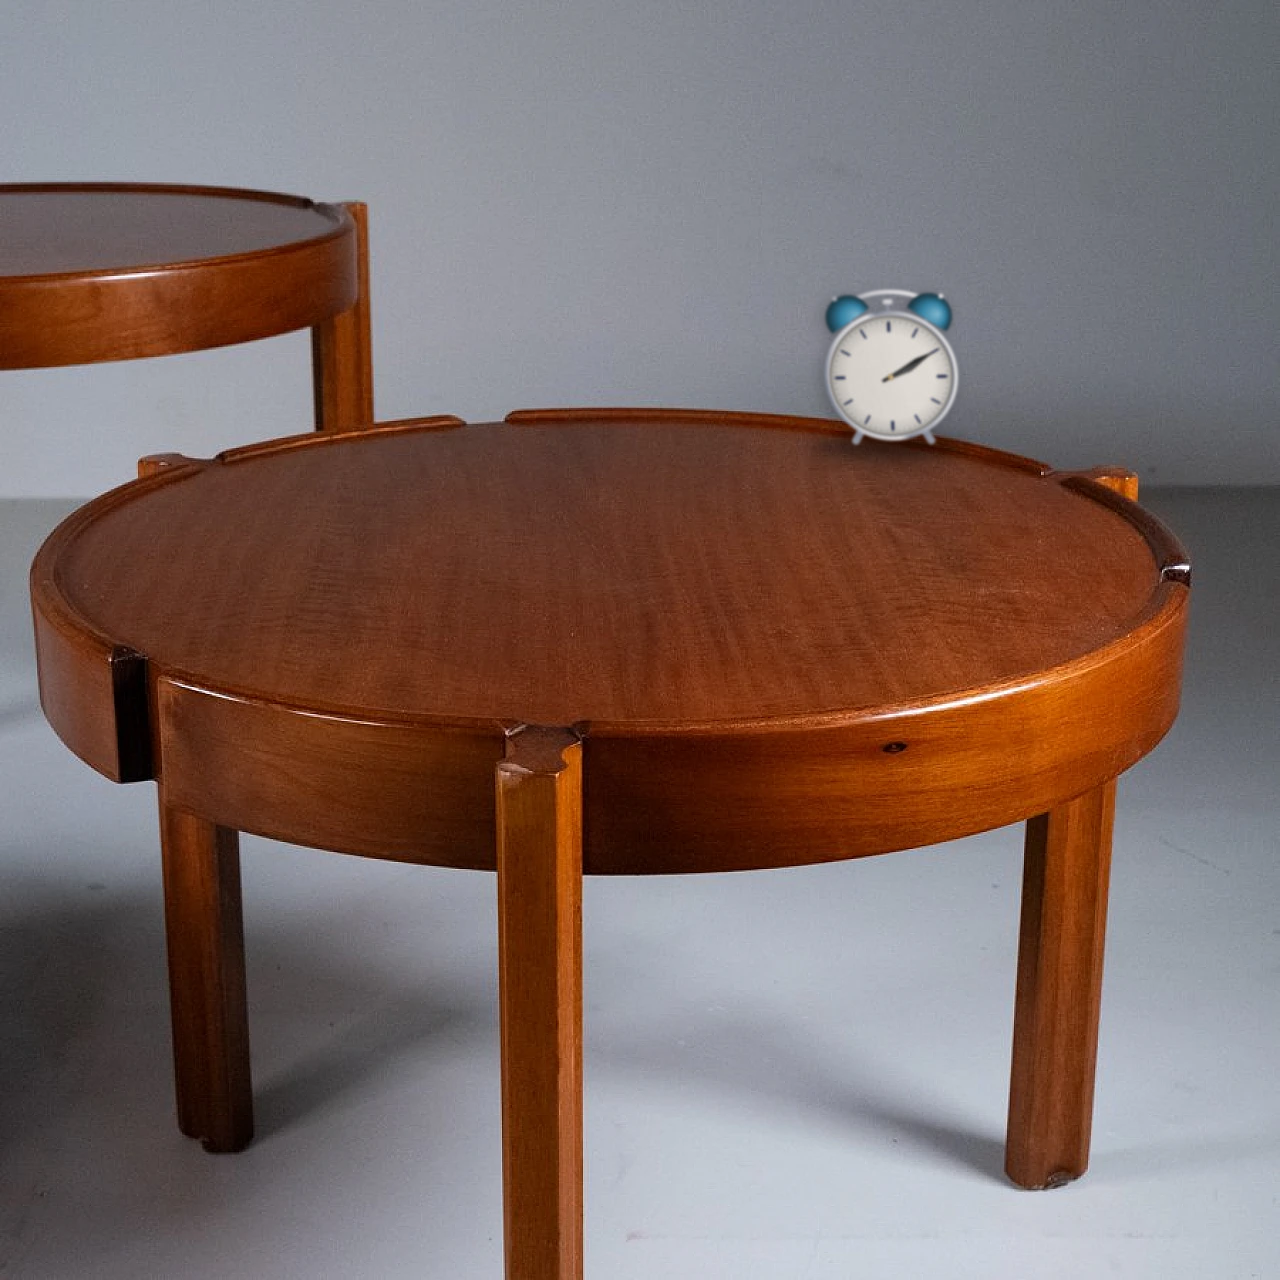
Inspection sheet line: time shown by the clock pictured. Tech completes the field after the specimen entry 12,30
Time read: 2,10
